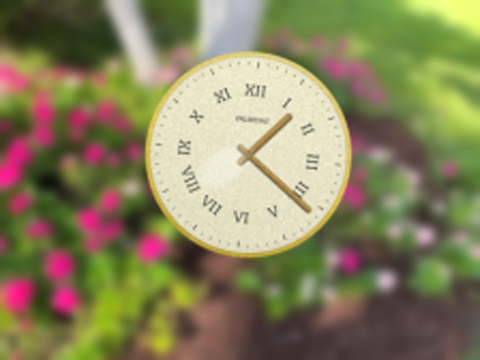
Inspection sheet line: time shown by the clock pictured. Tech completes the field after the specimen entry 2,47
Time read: 1,21
